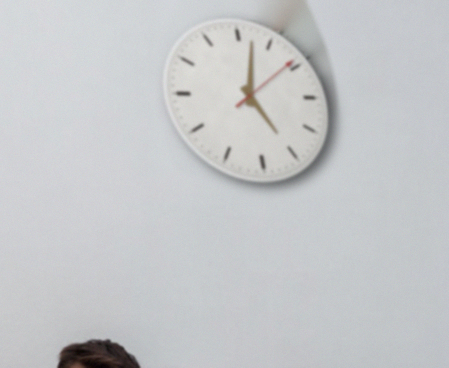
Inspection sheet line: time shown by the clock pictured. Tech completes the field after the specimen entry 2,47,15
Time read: 5,02,09
